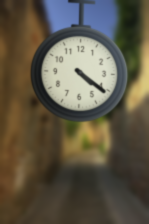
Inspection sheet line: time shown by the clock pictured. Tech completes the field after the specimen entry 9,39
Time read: 4,21
